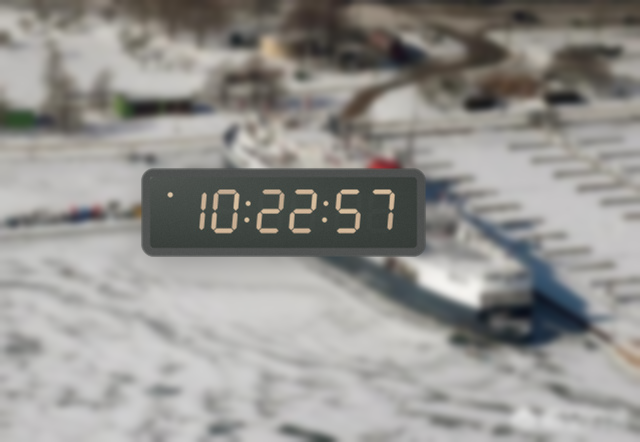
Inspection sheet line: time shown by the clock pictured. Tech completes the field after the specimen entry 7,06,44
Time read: 10,22,57
